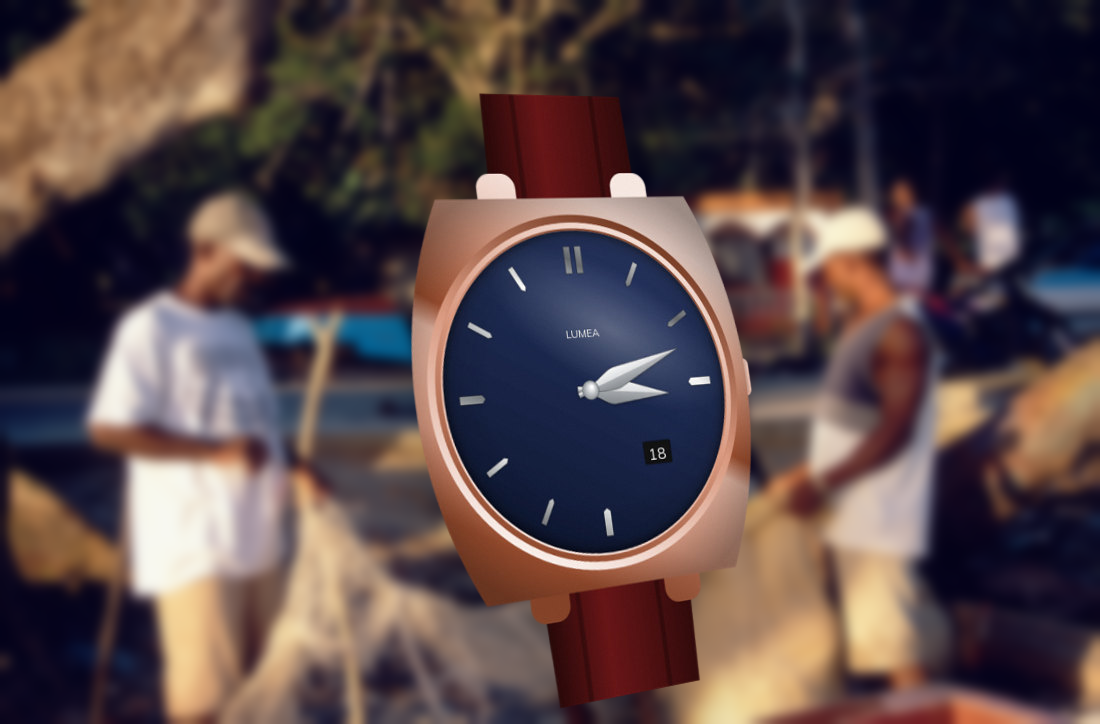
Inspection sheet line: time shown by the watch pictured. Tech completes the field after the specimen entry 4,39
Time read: 3,12
